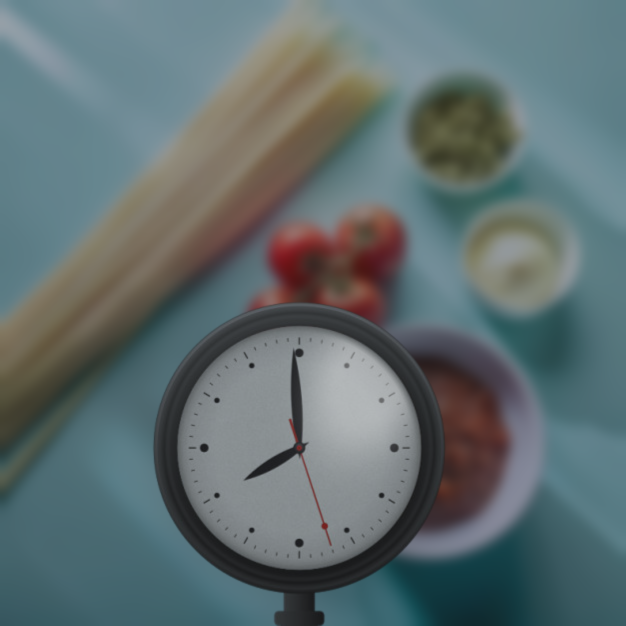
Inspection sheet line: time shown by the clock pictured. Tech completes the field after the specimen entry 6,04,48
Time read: 7,59,27
